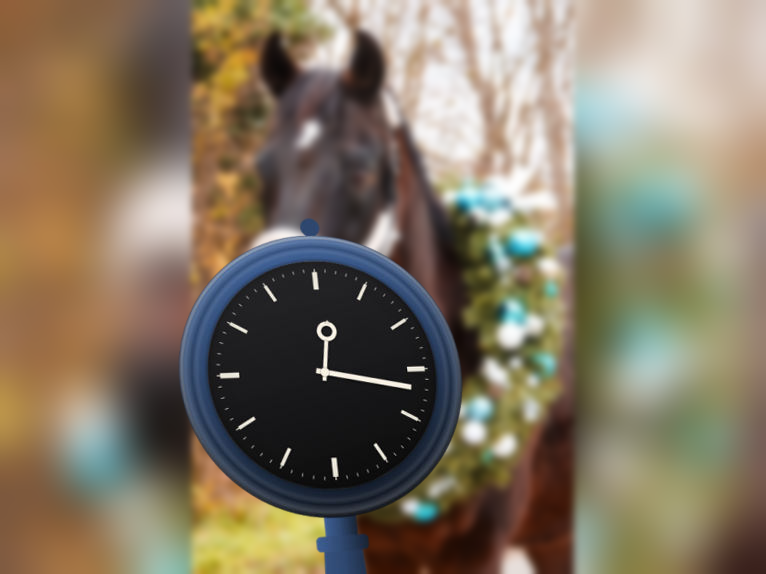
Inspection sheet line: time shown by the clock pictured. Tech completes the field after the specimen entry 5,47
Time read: 12,17
